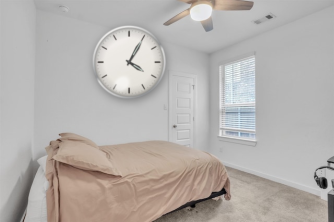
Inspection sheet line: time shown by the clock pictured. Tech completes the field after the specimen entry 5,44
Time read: 4,05
